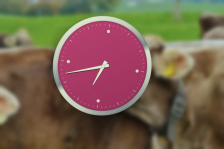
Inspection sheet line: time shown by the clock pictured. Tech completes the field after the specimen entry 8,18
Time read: 6,42
